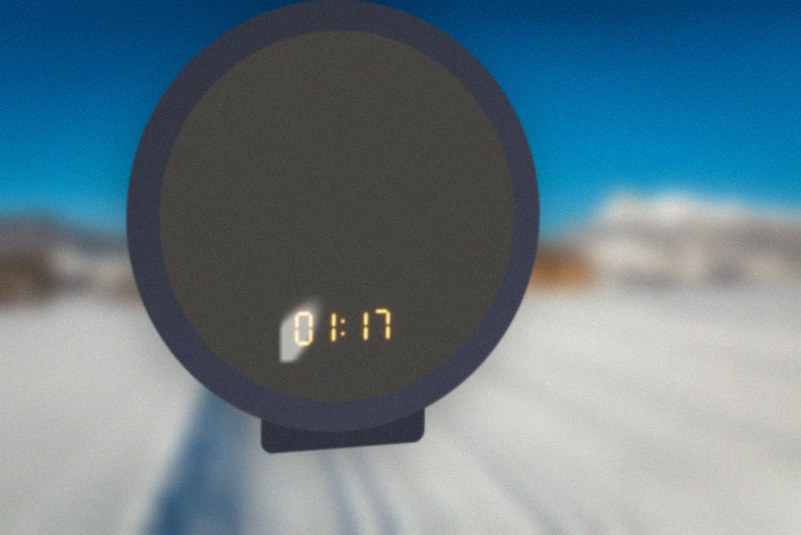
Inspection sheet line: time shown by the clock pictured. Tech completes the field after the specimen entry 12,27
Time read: 1,17
